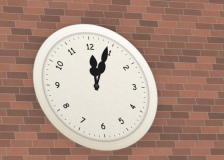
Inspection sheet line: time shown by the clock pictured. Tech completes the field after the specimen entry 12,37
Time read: 12,04
